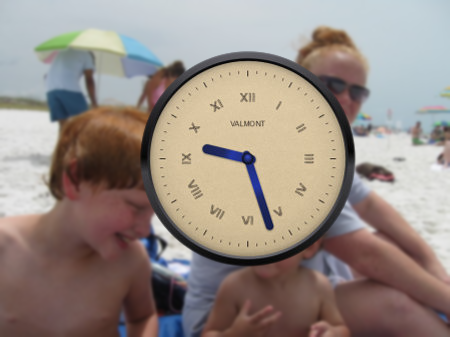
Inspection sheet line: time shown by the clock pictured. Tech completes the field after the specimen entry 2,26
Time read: 9,27
